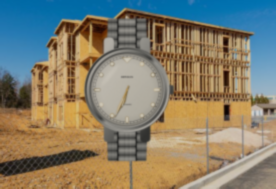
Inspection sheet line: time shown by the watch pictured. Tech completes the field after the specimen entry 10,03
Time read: 6,34
